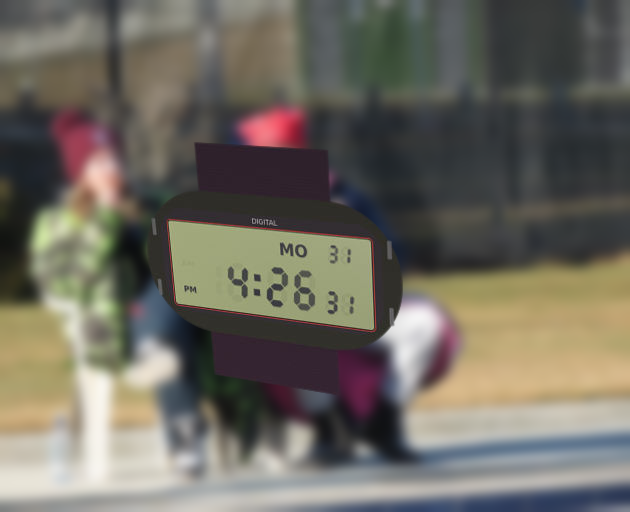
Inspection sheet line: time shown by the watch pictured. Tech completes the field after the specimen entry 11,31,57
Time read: 4,26,31
